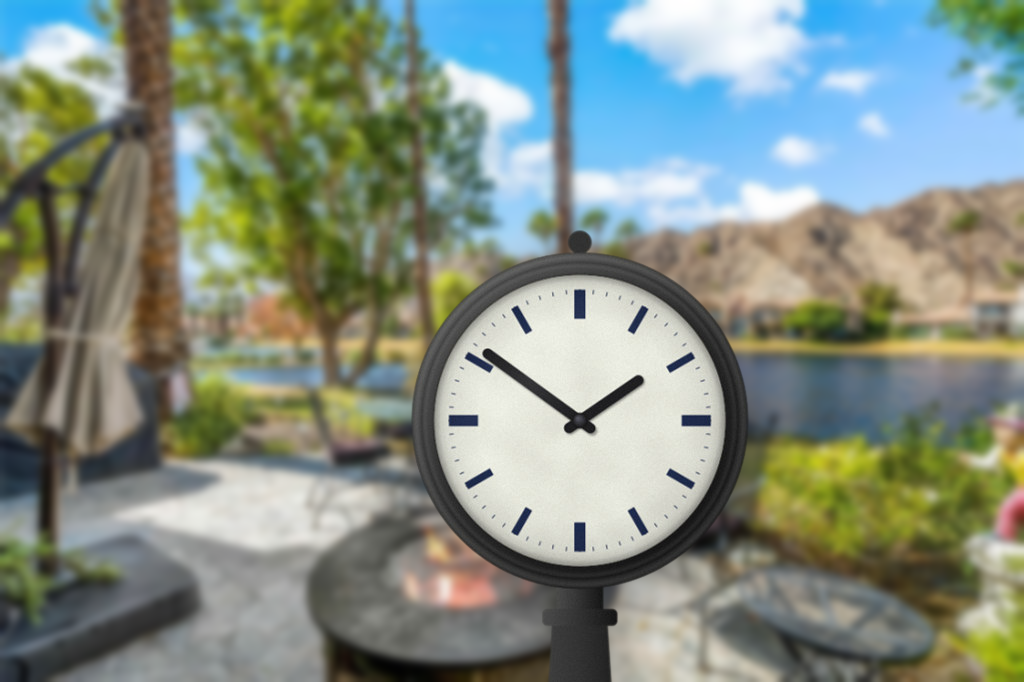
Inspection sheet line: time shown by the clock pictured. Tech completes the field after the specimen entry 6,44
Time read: 1,51
